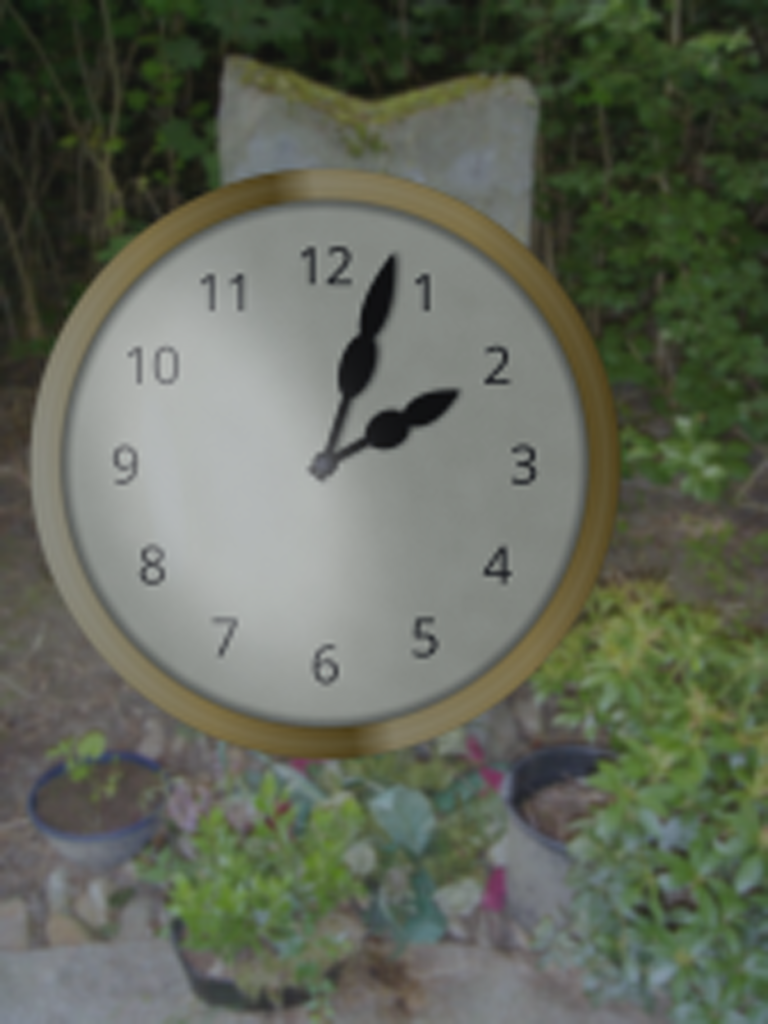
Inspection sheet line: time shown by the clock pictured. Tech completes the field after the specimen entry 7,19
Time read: 2,03
